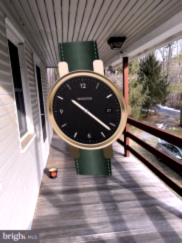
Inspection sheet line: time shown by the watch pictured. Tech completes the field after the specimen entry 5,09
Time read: 10,22
